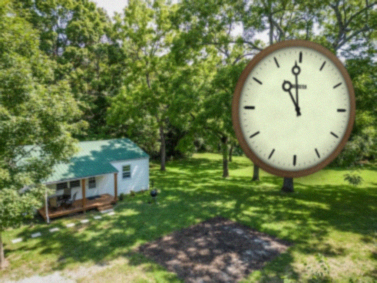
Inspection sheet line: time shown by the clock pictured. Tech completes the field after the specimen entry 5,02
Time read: 10,59
